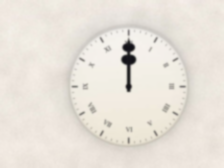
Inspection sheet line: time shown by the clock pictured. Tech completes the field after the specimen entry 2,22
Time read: 12,00
